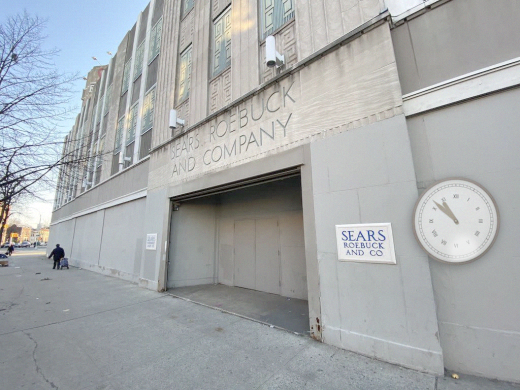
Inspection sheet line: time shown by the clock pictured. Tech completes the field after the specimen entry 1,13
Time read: 10,52
